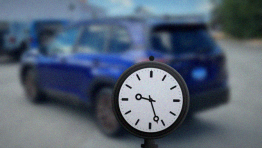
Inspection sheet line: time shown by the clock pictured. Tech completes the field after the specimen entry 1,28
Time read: 9,27
